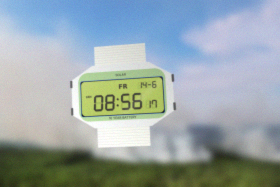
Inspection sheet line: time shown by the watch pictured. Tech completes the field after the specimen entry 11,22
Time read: 8,56
